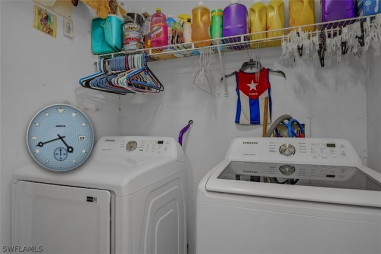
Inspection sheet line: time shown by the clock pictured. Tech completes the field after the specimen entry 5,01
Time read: 4,42
